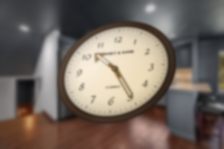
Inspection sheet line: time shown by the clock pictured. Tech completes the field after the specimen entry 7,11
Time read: 10,25
